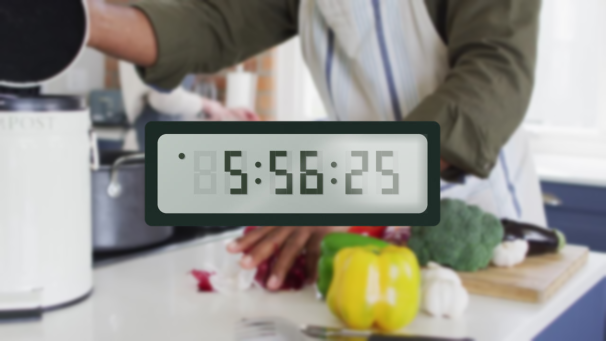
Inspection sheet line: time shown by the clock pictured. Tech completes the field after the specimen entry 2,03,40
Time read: 5,56,25
